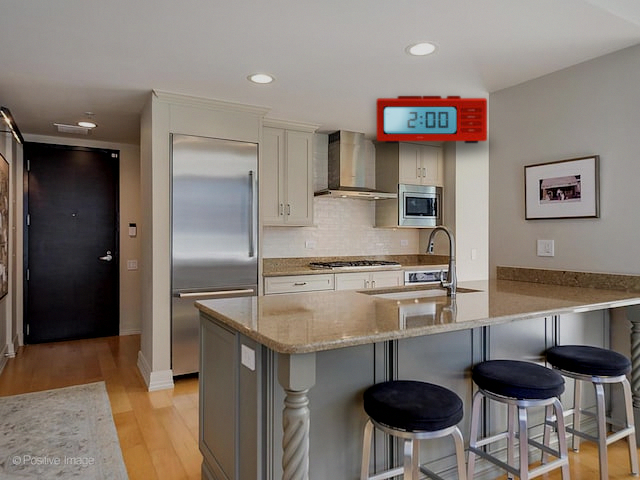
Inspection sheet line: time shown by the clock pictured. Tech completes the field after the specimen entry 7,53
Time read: 2,00
